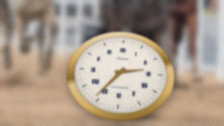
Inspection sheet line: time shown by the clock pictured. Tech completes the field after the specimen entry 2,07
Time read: 2,36
